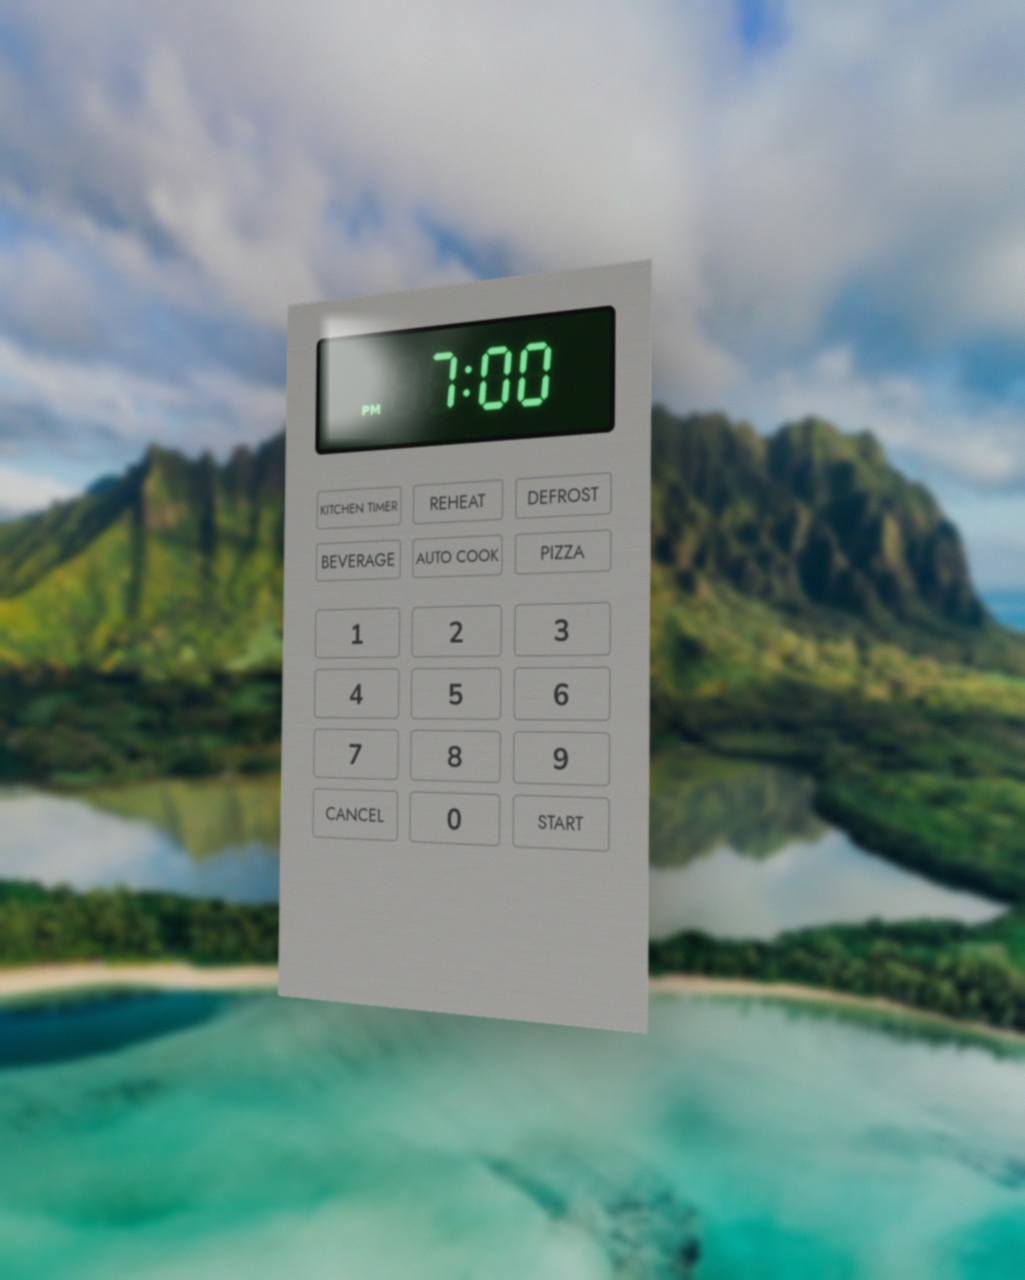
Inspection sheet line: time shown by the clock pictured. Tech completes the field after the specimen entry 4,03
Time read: 7,00
